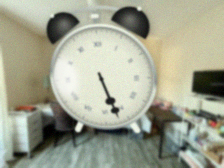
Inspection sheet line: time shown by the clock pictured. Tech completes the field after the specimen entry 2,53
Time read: 5,27
